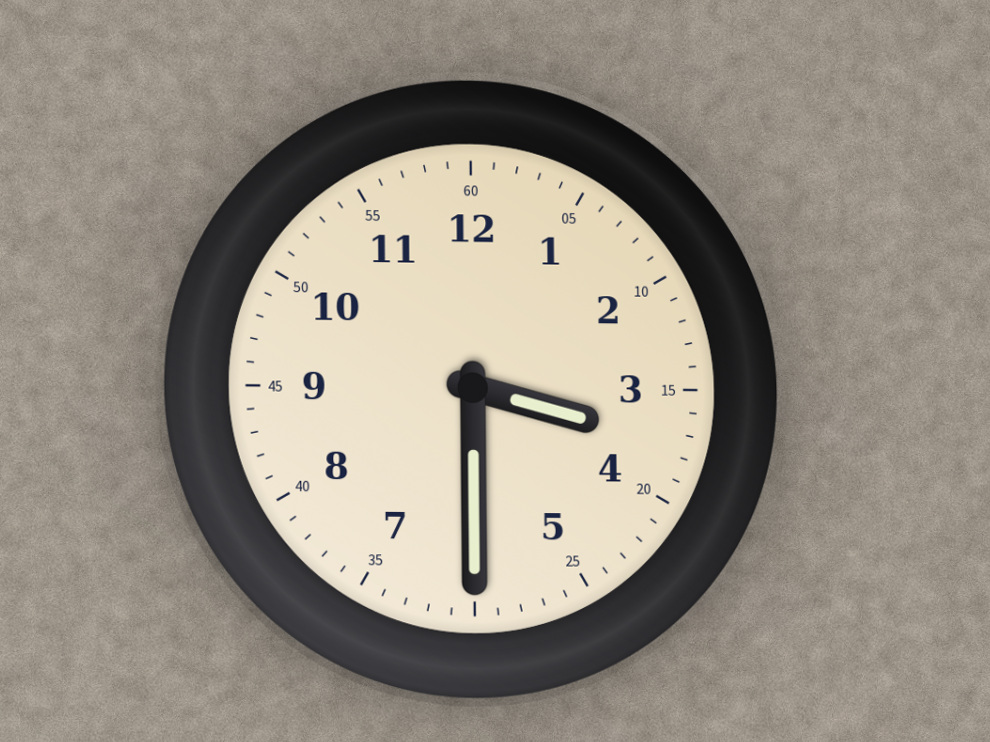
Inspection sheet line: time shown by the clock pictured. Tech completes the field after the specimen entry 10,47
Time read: 3,30
